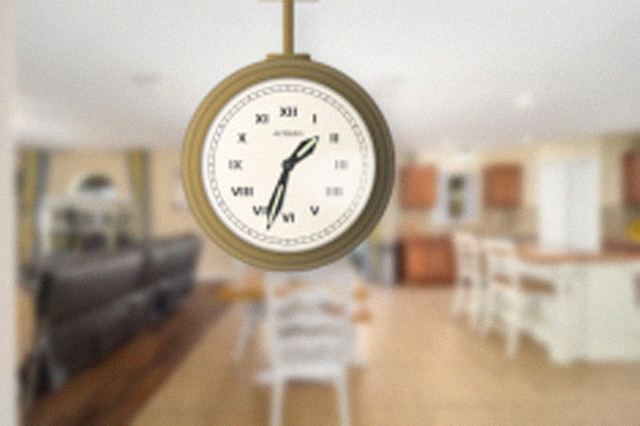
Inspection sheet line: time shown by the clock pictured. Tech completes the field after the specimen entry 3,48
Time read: 1,33
